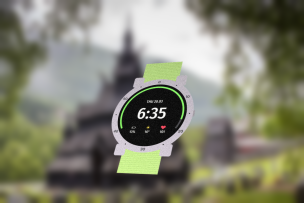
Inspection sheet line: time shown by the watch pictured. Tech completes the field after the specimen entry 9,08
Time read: 6,35
